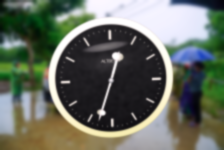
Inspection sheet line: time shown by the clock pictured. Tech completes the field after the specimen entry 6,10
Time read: 12,33
